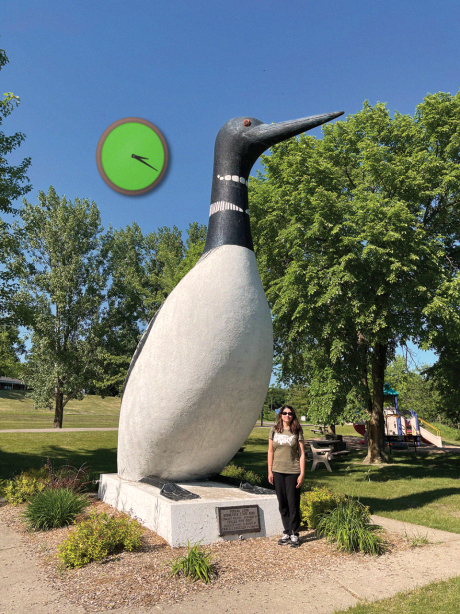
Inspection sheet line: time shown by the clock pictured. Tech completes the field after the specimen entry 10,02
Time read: 3,20
